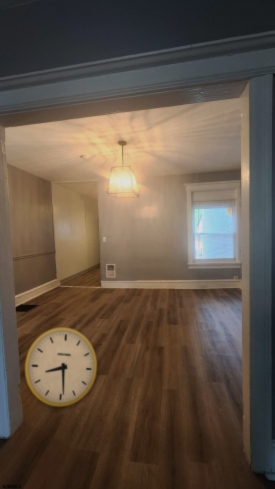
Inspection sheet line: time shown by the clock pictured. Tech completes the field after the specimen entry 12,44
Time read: 8,29
